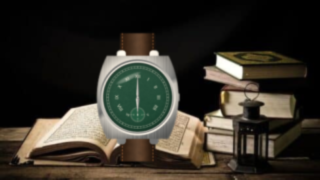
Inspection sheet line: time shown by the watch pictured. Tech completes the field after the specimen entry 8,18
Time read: 6,00
